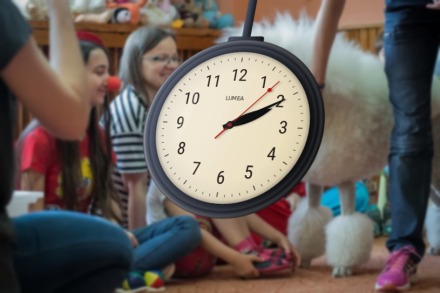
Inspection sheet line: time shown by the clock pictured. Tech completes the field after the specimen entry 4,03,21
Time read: 2,10,07
